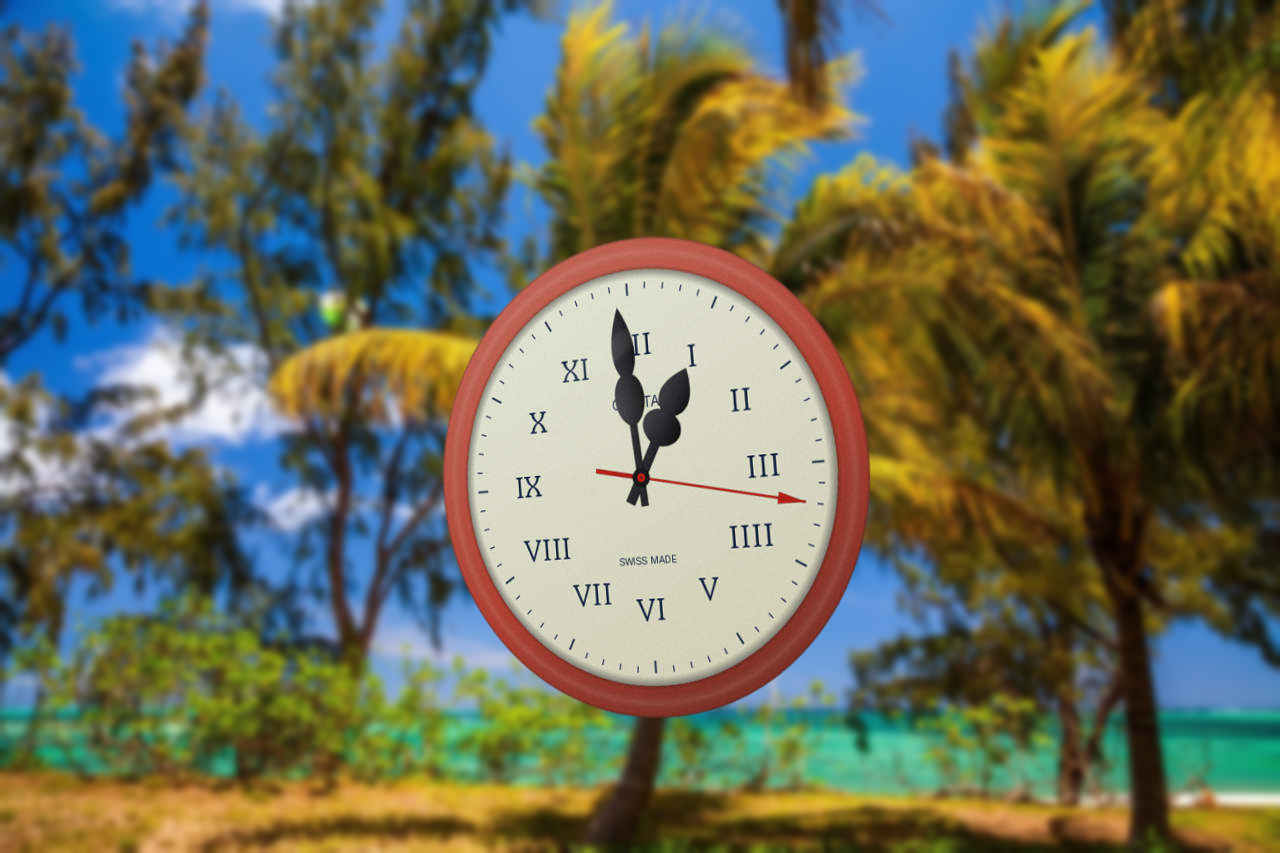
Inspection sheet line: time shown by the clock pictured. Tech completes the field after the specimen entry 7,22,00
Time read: 12,59,17
